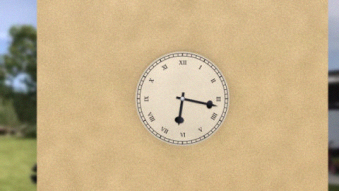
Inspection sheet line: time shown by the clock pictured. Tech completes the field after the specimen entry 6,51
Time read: 6,17
